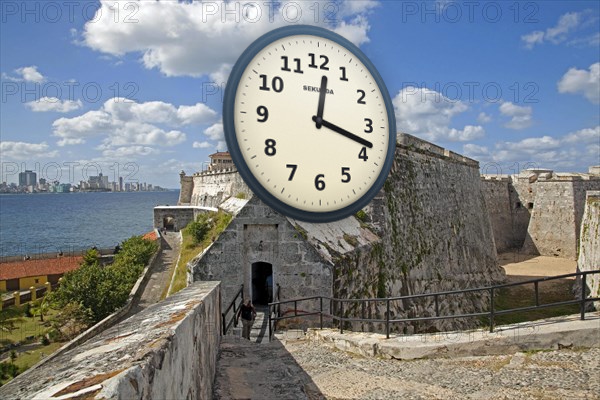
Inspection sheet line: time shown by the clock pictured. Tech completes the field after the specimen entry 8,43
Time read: 12,18
